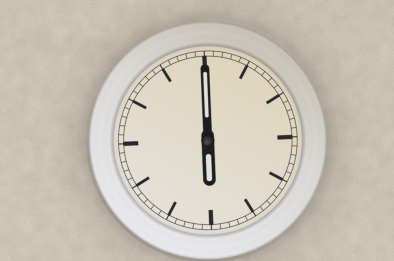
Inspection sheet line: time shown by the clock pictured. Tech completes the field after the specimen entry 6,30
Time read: 6,00
